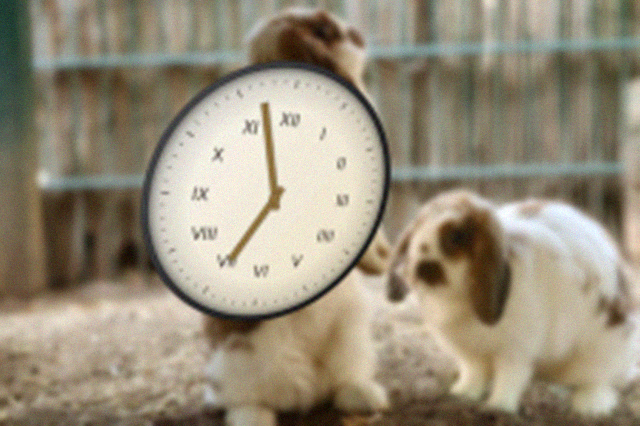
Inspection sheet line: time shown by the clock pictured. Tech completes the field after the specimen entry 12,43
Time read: 6,57
